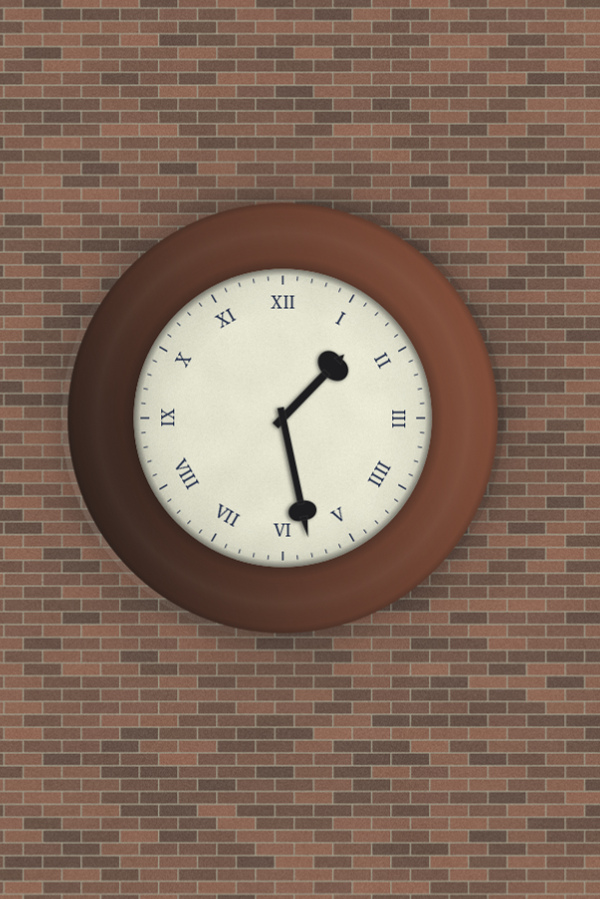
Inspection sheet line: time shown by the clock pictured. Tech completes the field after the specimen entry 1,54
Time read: 1,28
